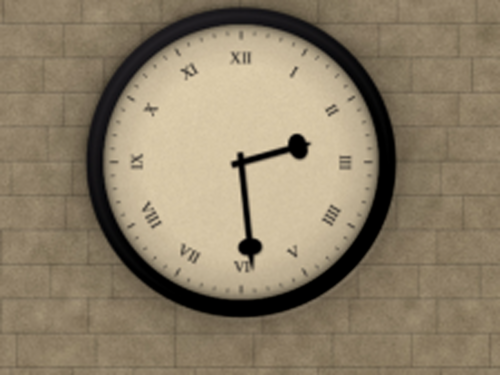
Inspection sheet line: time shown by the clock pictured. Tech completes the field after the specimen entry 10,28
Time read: 2,29
